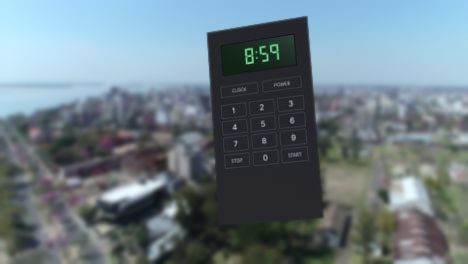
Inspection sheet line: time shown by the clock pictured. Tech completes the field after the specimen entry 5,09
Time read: 8,59
